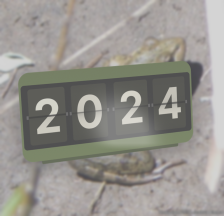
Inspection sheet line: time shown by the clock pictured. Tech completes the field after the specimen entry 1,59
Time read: 20,24
